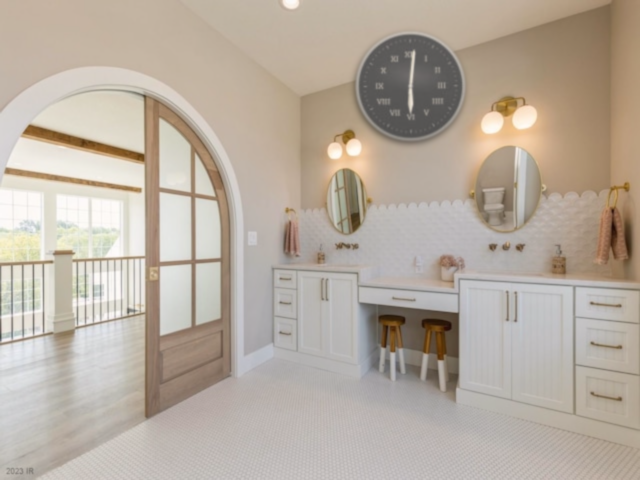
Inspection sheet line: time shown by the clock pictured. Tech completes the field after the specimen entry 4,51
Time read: 6,01
